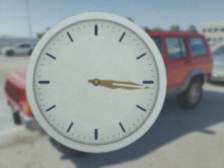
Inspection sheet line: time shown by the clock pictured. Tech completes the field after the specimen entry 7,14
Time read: 3,16
